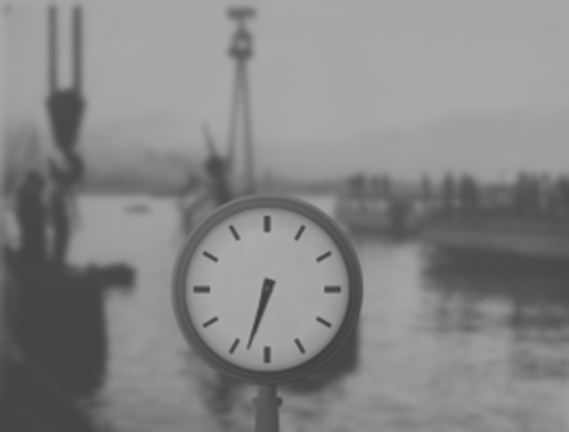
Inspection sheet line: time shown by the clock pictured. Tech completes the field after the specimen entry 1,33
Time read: 6,33
